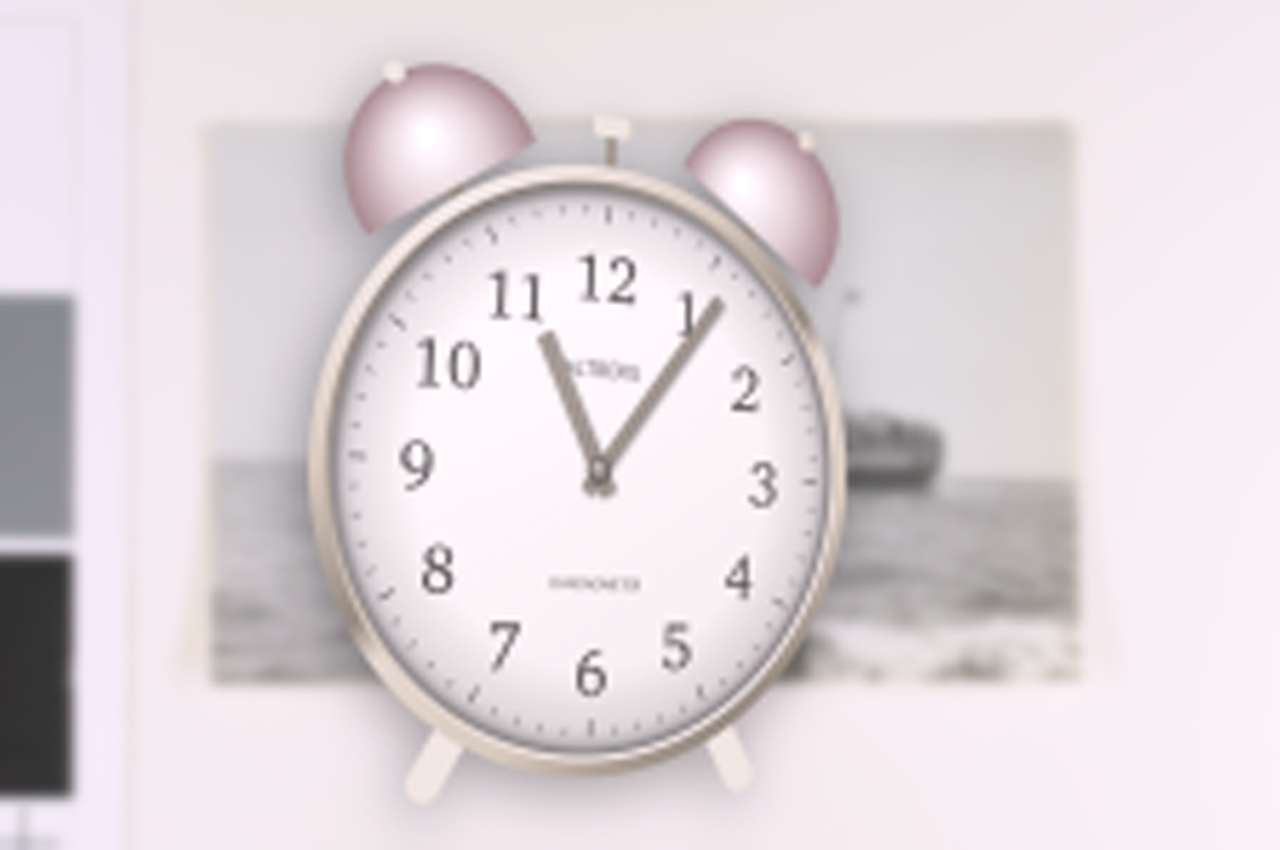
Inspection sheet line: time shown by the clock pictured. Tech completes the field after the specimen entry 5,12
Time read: 11,06
